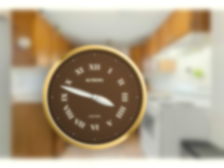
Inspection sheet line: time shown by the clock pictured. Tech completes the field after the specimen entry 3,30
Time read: 3,48
